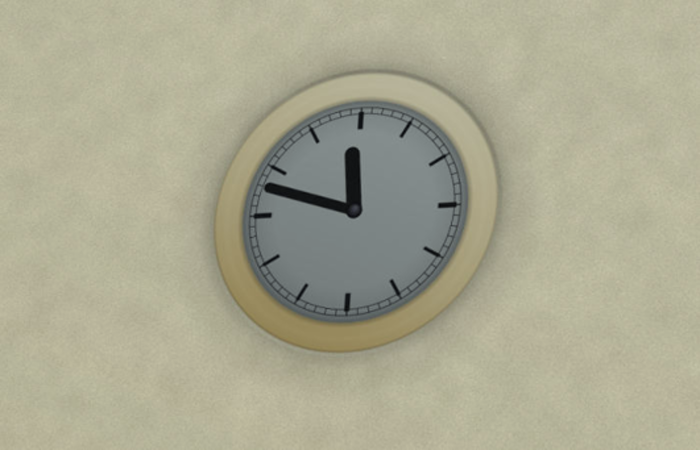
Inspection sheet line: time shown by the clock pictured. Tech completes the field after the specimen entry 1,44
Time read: 11,48
